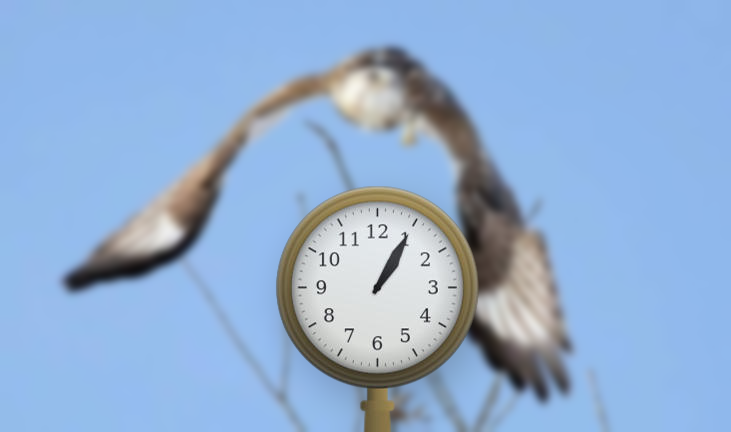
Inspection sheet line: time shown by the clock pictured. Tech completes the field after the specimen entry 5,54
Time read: 1,05
